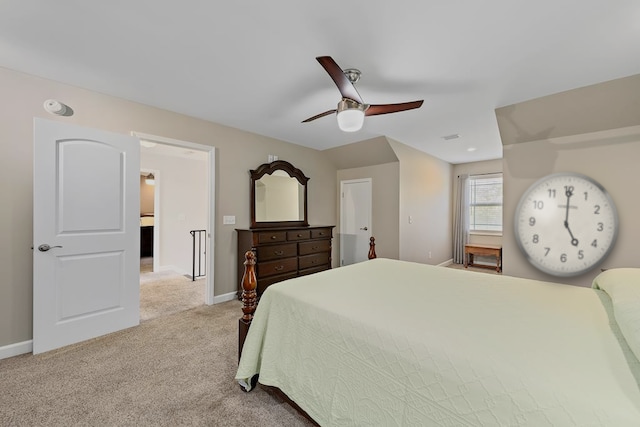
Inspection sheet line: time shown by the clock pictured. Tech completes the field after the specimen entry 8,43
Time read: 5,00
